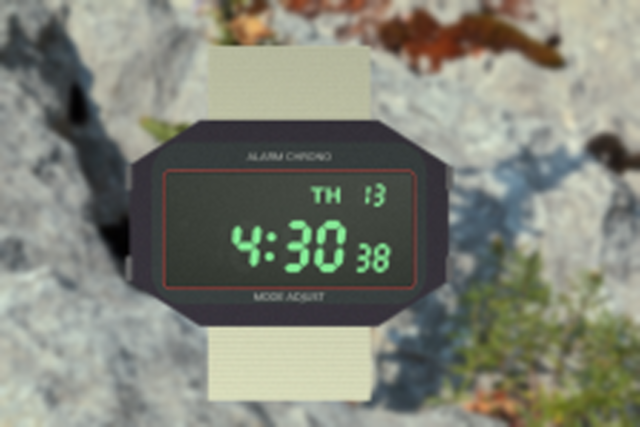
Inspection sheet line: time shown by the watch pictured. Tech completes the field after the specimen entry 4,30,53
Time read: 4,30,38
